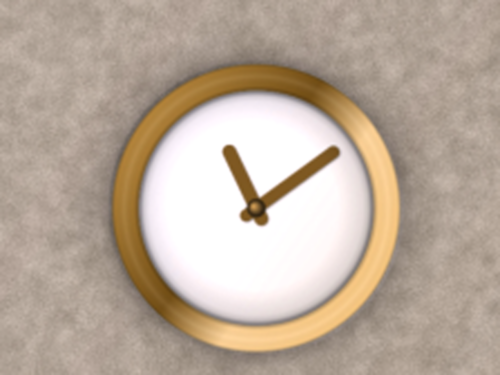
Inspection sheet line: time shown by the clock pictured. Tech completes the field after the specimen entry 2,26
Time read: 11,09
